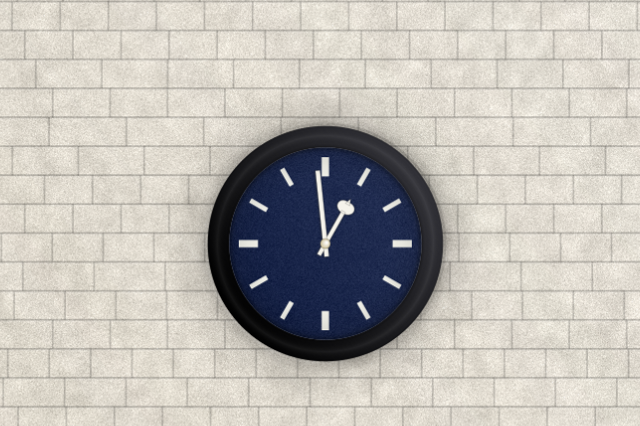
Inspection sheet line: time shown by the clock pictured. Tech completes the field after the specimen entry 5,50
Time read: 12,59
